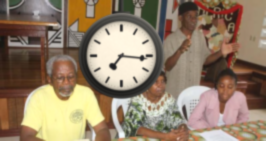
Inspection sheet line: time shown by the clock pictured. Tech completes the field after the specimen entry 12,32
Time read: 7,16
